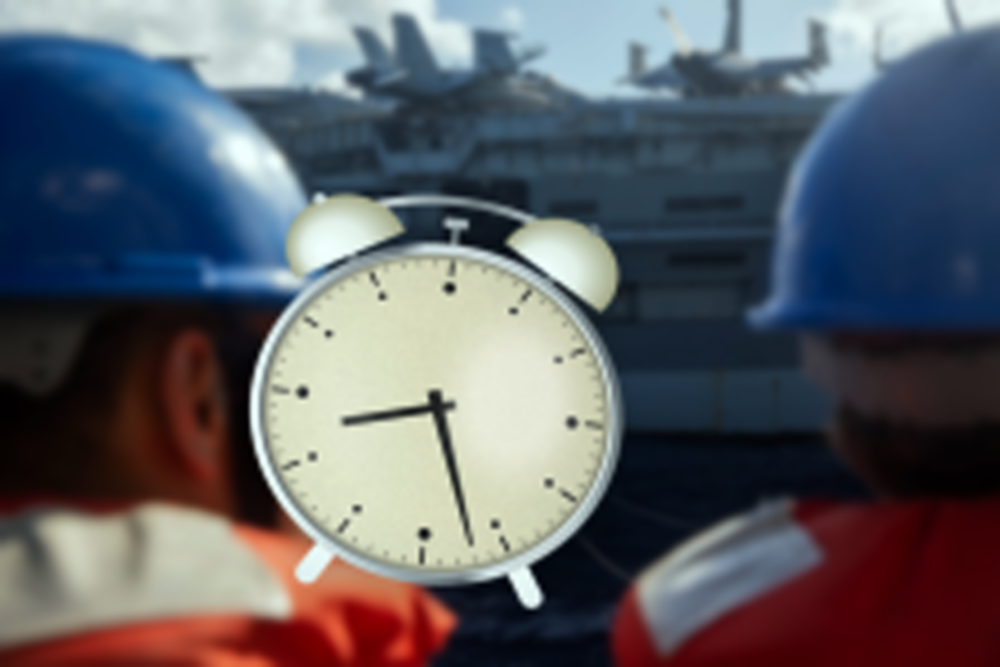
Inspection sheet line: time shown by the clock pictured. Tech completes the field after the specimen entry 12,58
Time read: 8,27
